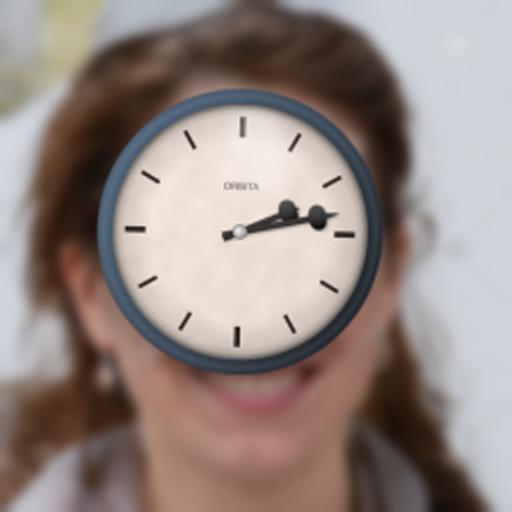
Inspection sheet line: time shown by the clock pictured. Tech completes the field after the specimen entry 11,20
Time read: 2,13
